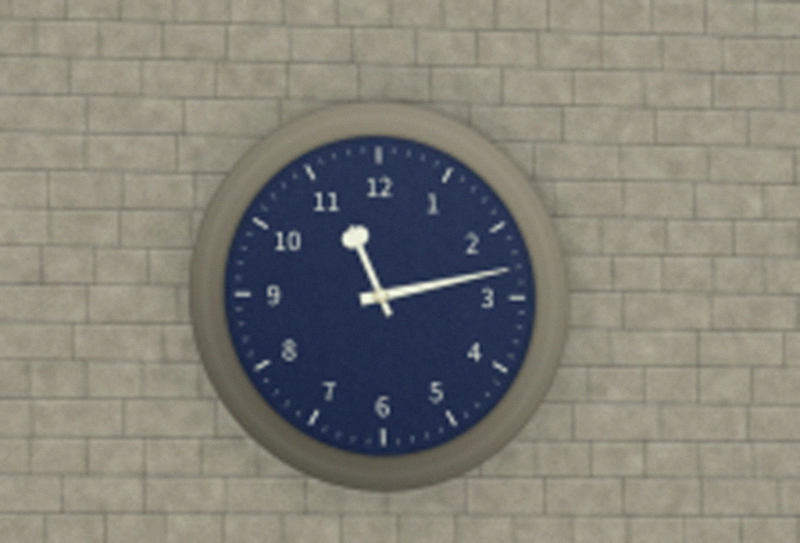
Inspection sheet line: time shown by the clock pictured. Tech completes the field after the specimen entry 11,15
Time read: 11,13
